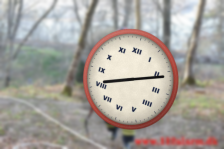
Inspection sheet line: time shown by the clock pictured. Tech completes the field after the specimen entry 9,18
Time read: 8,11
